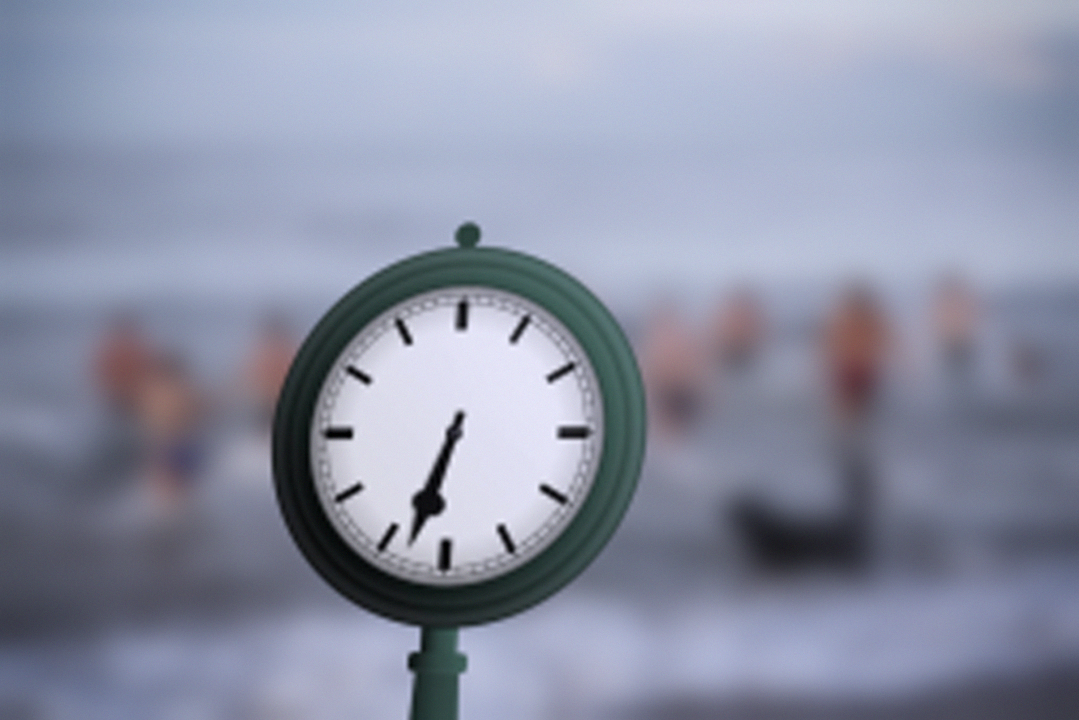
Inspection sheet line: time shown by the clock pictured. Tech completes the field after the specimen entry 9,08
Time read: 6,33
